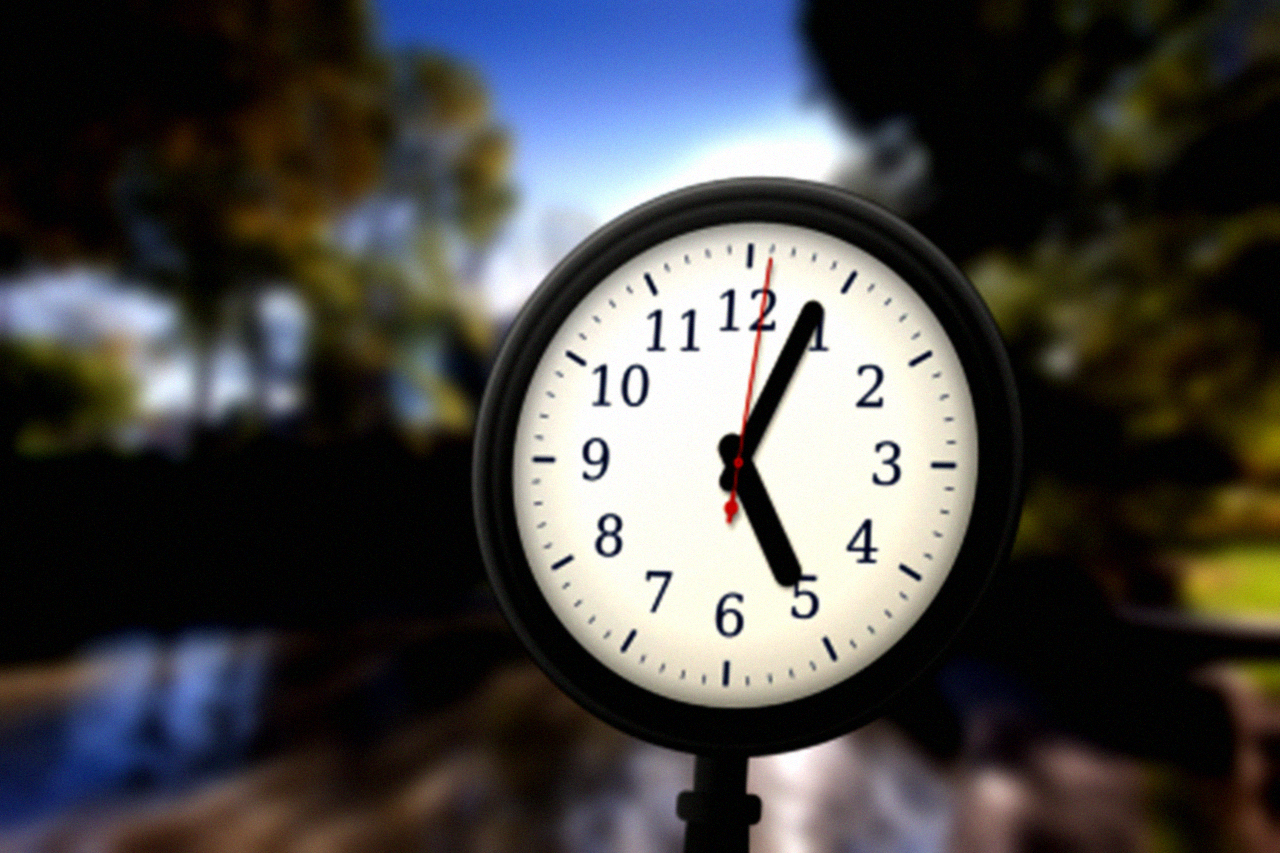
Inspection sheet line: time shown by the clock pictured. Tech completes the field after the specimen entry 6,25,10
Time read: 5,04,01
